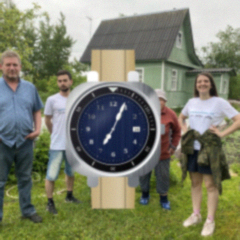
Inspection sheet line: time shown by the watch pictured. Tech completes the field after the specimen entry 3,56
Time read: 7,04
